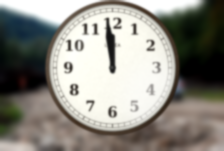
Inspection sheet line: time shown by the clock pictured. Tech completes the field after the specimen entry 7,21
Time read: 11,59
